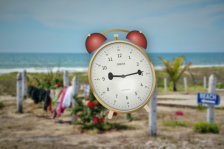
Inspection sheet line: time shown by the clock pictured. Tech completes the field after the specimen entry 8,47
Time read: 9,14
